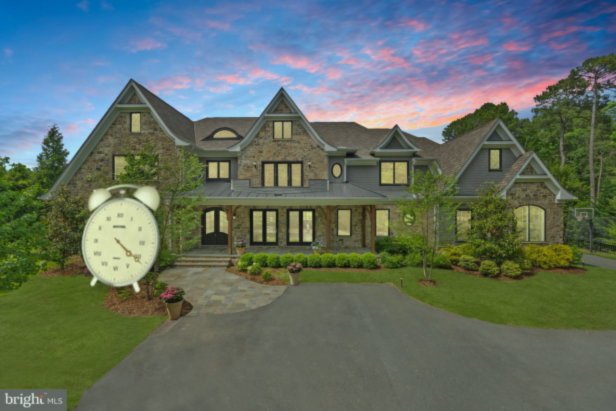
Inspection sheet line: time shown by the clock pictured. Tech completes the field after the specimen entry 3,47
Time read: 4,21
